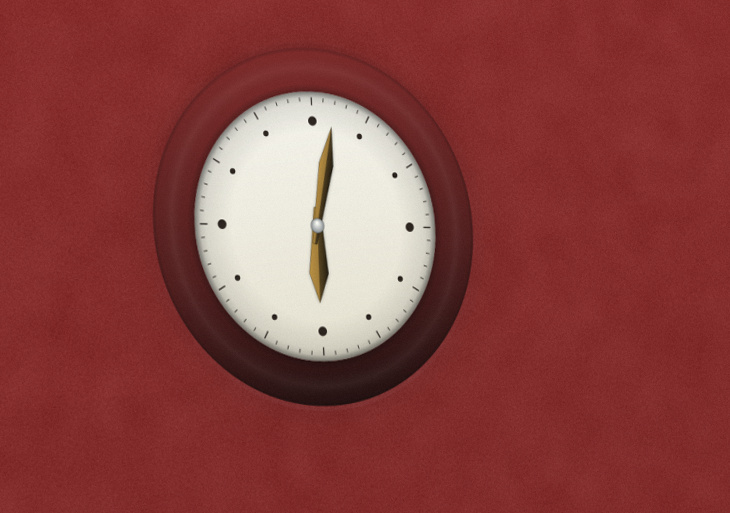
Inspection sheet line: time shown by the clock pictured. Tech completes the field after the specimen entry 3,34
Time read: 6,02
